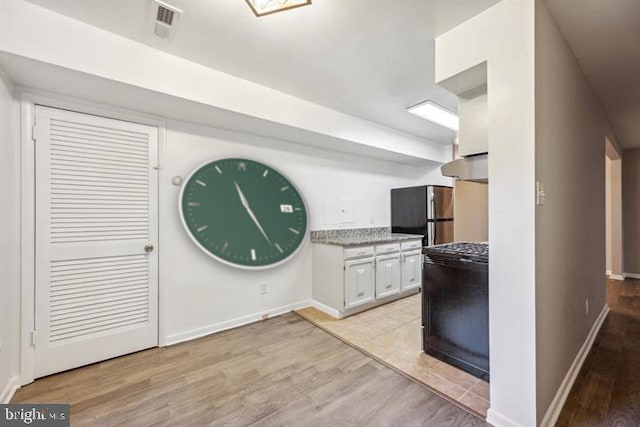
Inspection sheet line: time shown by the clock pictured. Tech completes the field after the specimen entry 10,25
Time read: 11,26
